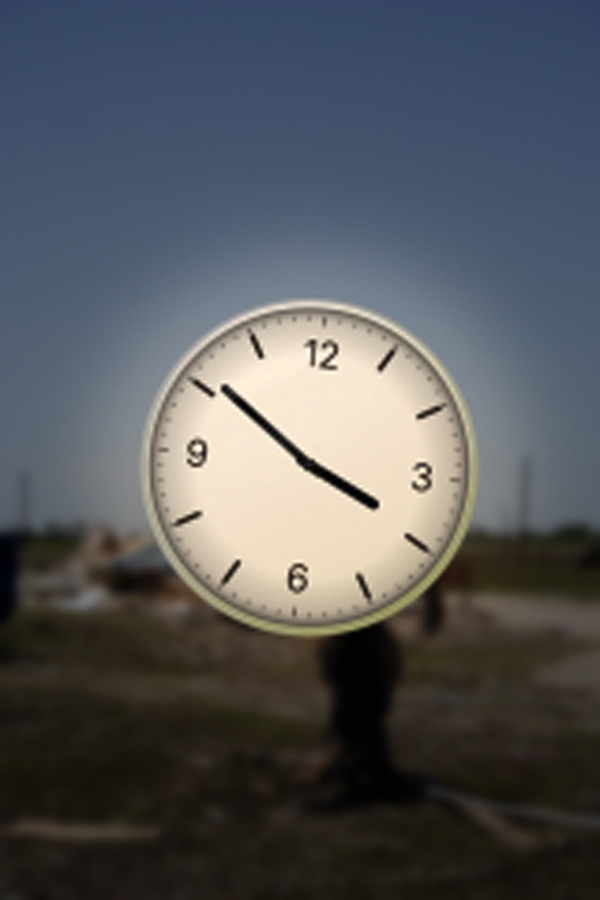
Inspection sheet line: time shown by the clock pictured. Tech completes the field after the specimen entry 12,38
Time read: 3,51
